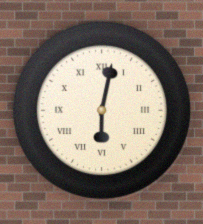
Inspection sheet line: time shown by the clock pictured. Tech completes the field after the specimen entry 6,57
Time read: 6,02
